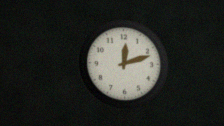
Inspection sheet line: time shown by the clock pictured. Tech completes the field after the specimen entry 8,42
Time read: 12,12
